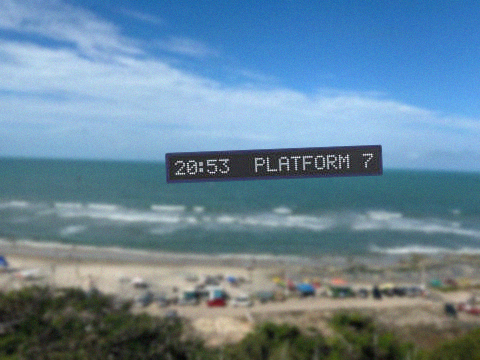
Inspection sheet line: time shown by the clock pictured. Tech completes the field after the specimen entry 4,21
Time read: 20,53
